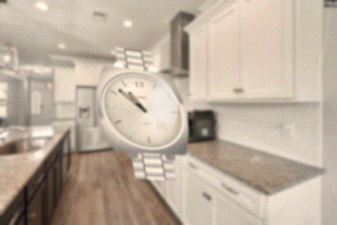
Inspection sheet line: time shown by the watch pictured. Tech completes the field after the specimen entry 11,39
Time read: 10,52
